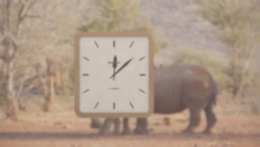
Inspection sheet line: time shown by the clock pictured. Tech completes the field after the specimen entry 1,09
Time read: 12,08
